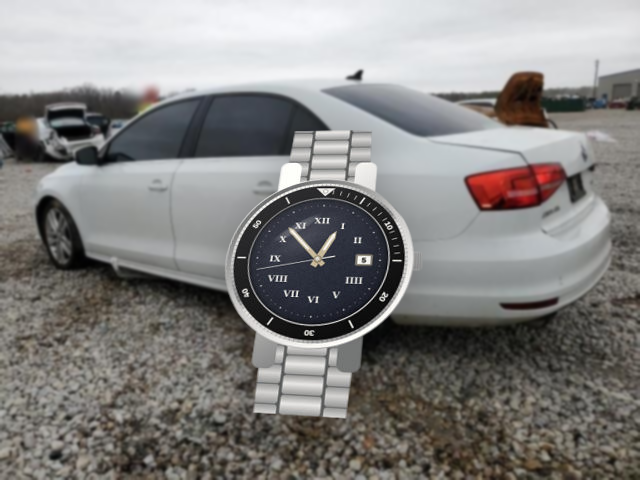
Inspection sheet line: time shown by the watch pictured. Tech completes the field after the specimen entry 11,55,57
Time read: 12,52,43
